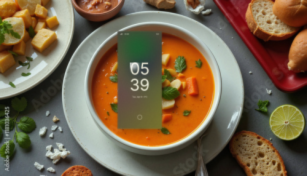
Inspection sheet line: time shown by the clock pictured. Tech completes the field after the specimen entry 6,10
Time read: 5,39
